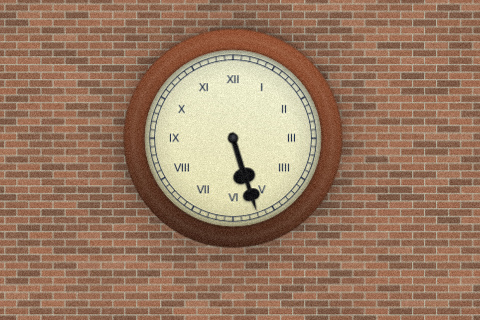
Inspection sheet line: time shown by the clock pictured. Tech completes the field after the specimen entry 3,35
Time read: 5,27
